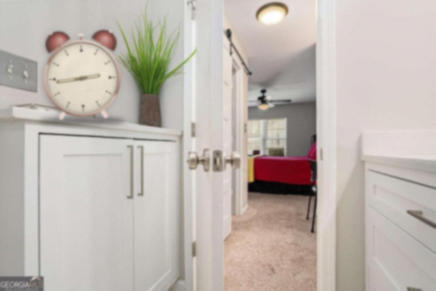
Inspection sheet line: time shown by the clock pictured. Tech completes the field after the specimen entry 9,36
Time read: 2,44
